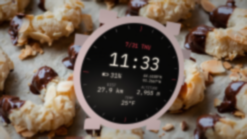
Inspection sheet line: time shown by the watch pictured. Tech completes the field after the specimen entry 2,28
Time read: 11,33
